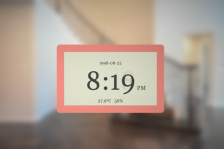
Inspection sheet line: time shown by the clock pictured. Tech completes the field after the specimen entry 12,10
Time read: 8,19
